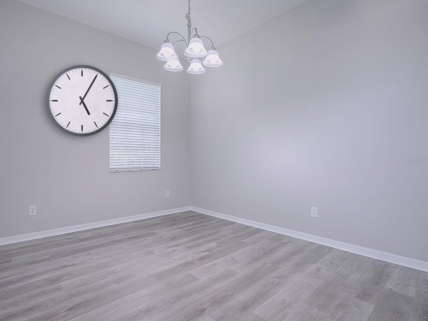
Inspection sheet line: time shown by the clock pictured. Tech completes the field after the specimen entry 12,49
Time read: 5,05
